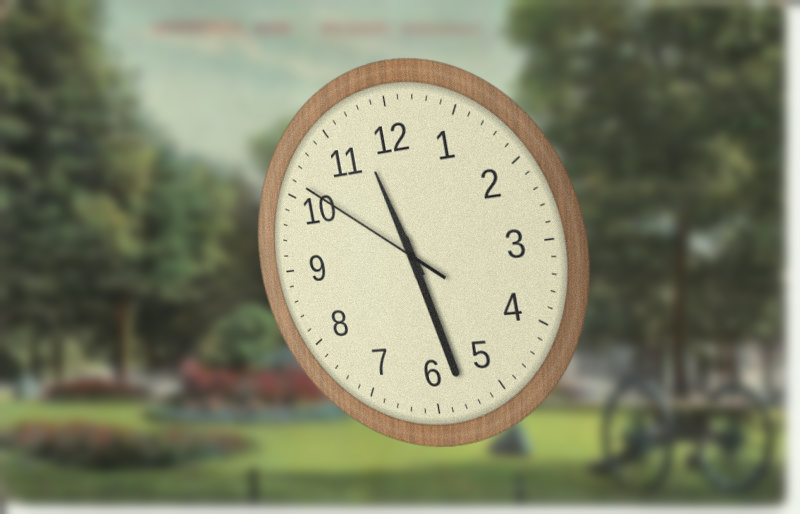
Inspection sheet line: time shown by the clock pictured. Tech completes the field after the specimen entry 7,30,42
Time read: 11,27,51
